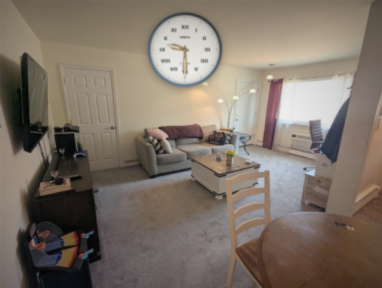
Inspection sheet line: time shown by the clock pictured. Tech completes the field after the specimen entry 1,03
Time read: 9,30
